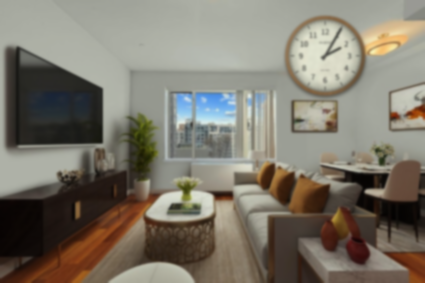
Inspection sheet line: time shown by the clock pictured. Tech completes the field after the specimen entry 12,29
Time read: 2,05
